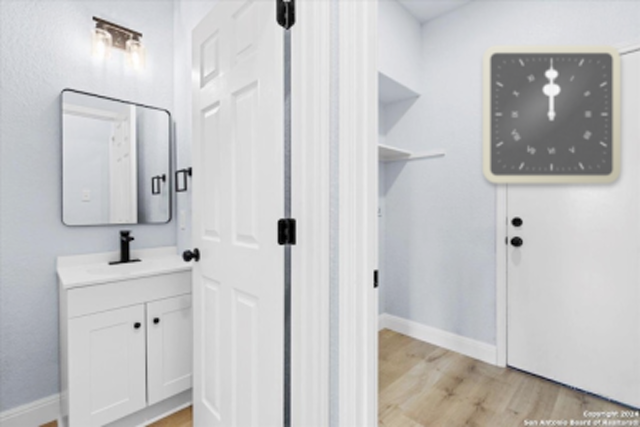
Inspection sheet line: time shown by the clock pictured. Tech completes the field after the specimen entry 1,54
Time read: 12,00
